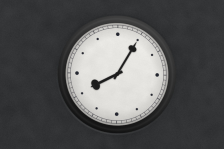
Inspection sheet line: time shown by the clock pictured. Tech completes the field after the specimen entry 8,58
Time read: 8,05
